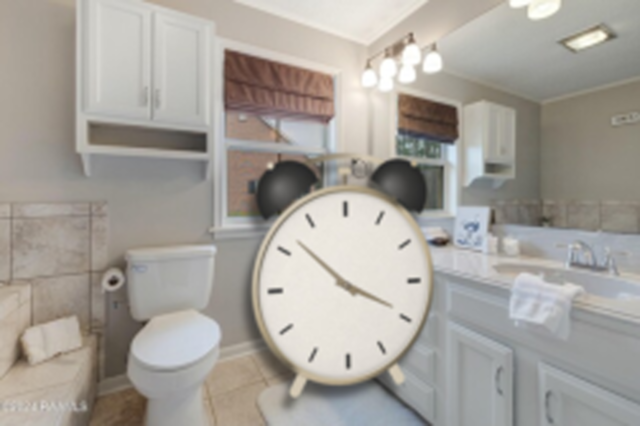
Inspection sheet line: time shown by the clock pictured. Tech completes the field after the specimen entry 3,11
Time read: 3,52
